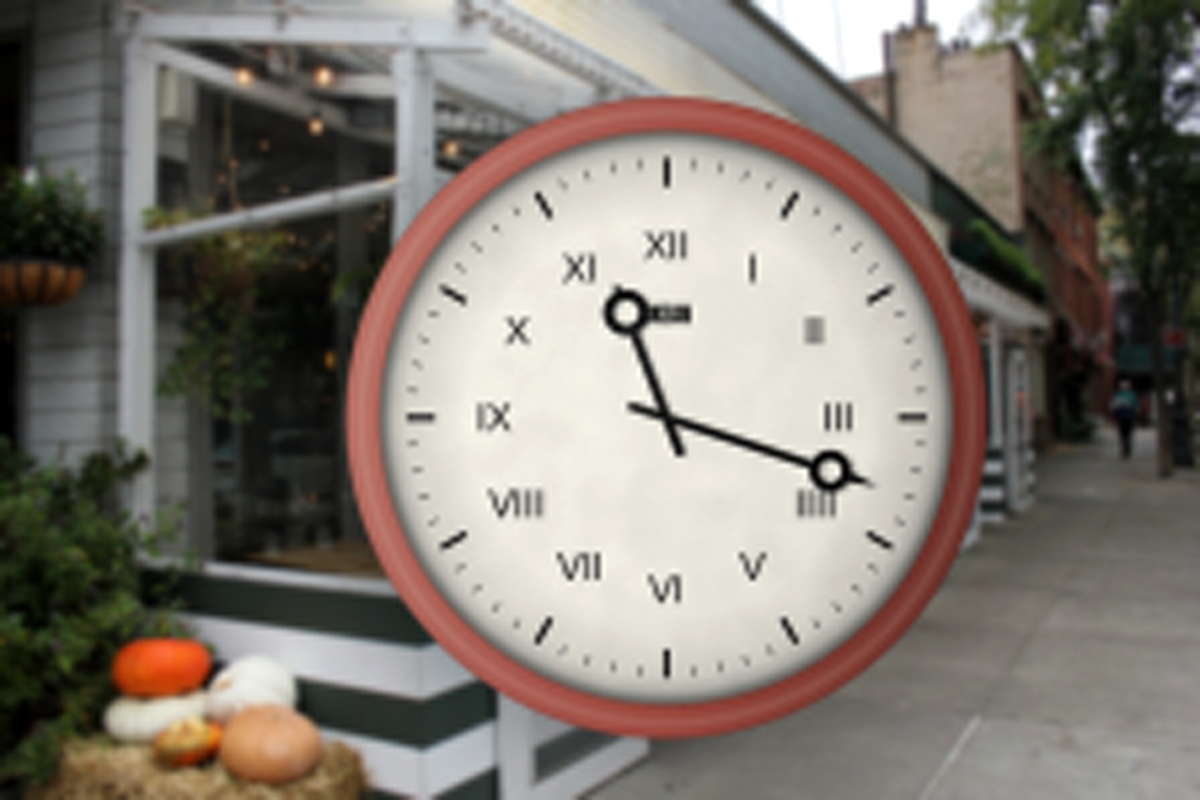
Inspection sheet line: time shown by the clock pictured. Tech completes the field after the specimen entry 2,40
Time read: 11,18
